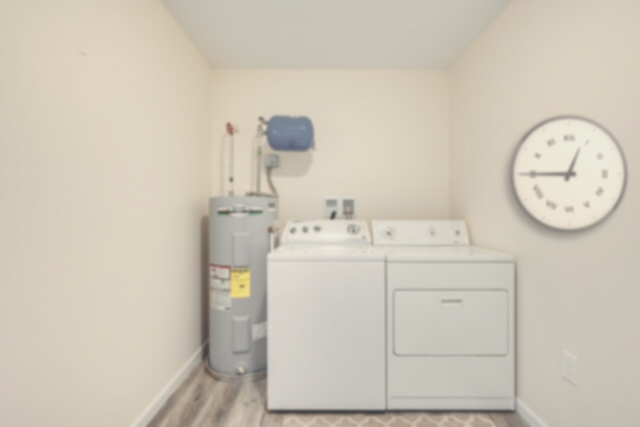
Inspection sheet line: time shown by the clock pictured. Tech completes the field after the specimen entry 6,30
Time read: 12,45
